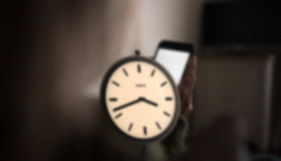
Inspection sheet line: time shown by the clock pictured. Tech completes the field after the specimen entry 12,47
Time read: 3,42
